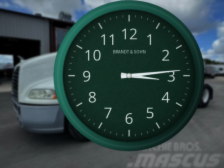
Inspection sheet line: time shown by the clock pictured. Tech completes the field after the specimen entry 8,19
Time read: 3,14
